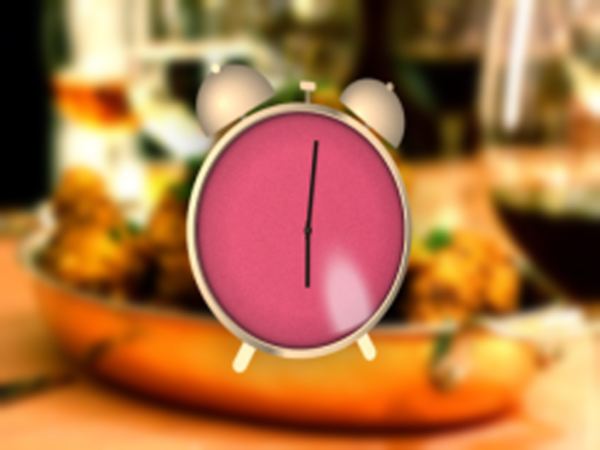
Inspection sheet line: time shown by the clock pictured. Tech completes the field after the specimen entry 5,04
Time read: 6,01
